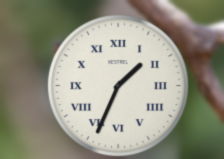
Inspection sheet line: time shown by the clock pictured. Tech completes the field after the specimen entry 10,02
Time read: 1,34
